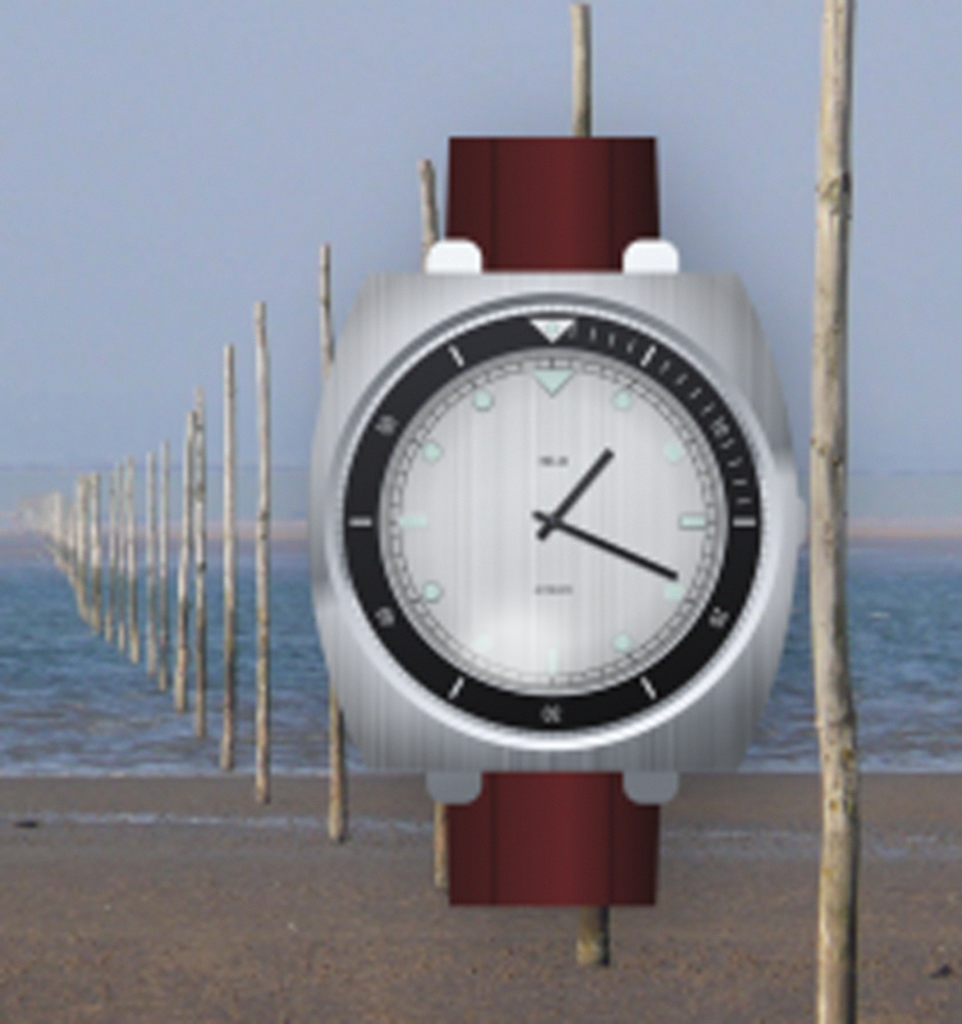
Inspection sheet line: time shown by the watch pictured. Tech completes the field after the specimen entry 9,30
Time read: 1,19
